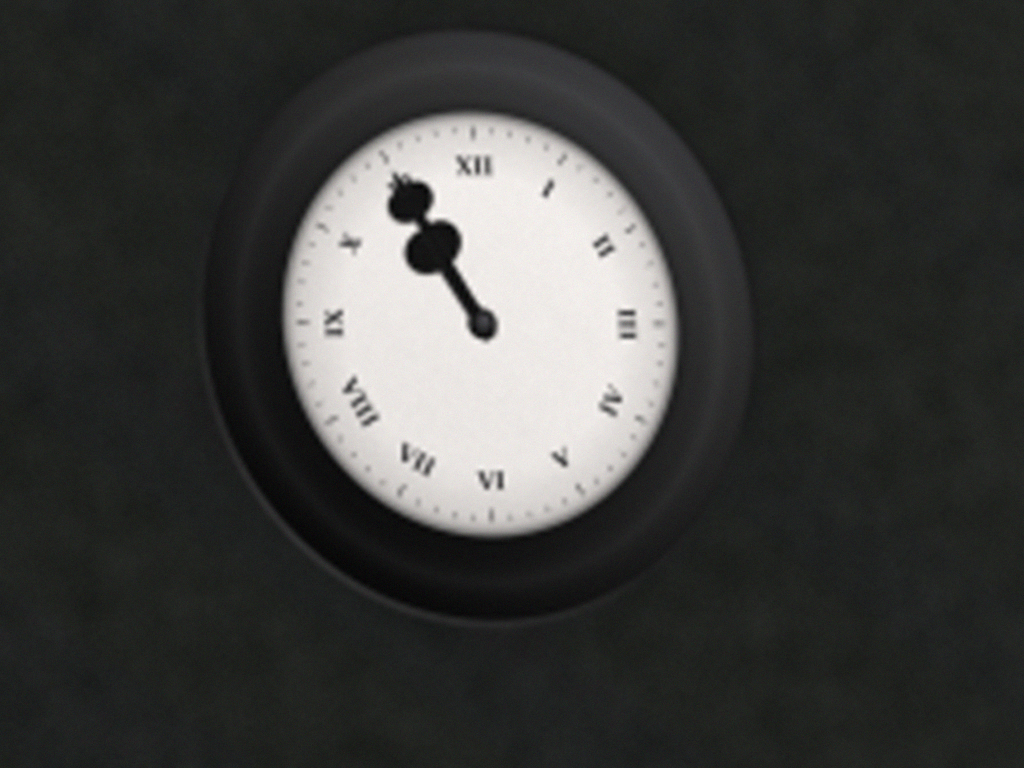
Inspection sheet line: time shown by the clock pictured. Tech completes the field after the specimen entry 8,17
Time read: 10,55
